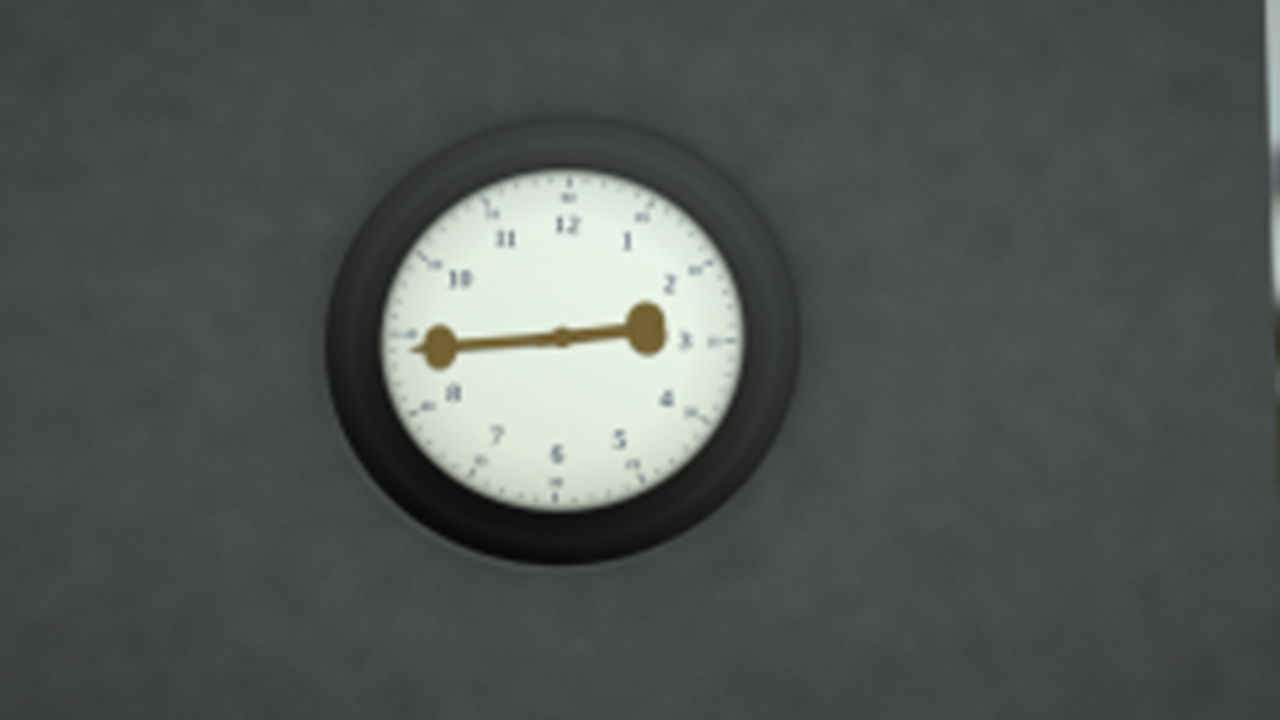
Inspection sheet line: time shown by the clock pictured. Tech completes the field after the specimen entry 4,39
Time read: 2,44
